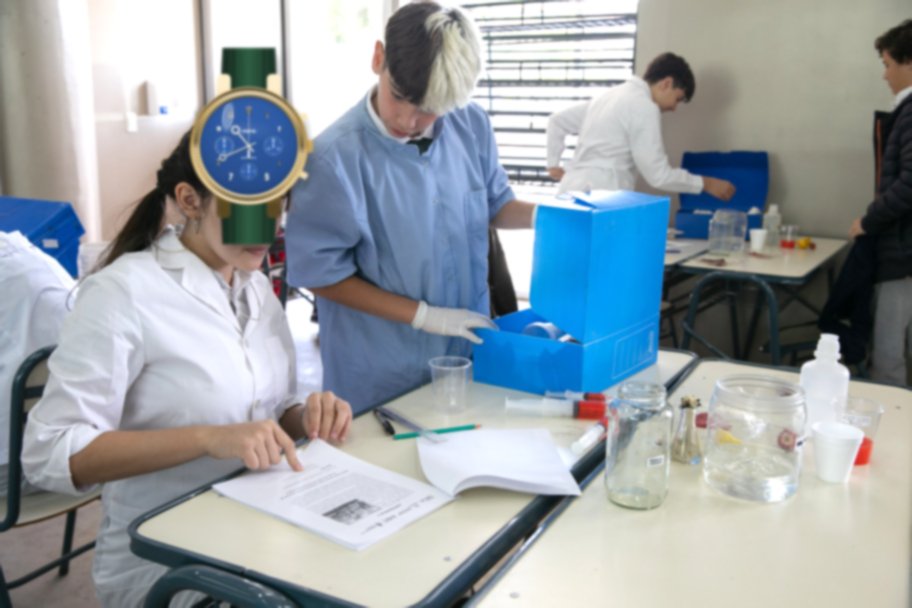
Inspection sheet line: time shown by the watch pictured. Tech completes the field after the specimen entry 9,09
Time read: 10,41
